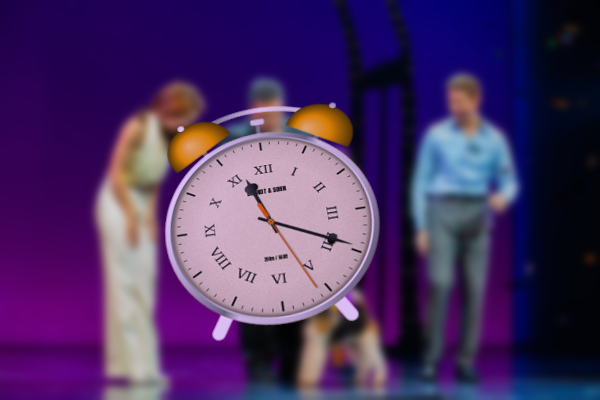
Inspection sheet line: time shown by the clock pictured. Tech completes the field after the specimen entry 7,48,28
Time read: 11,19,26
